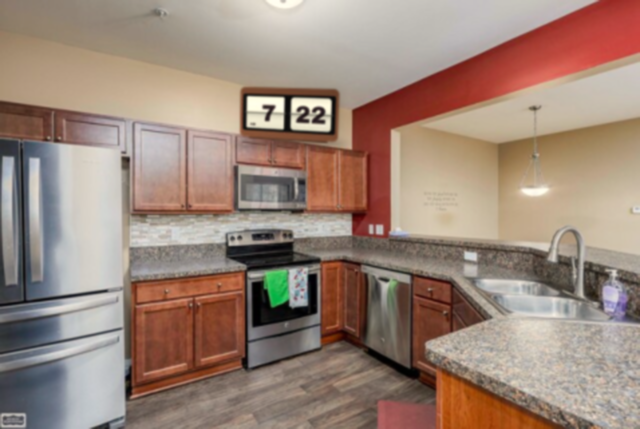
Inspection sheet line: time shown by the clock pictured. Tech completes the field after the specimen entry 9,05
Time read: 7,22
